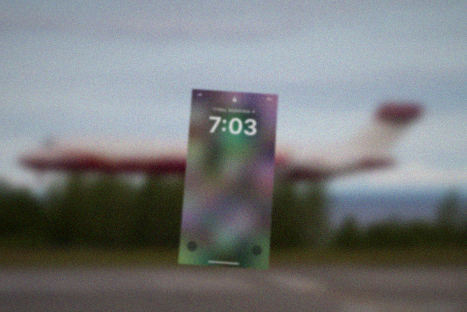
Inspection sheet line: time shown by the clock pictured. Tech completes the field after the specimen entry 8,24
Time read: 7,03
